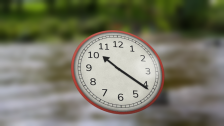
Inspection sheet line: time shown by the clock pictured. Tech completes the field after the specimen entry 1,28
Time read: 10,21
